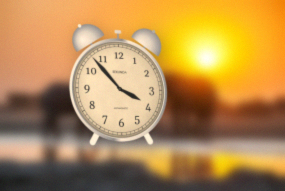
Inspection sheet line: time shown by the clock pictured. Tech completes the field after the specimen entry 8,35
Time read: 3,53
